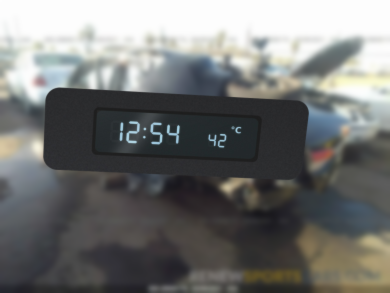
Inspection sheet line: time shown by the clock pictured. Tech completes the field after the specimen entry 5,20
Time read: 12,54
